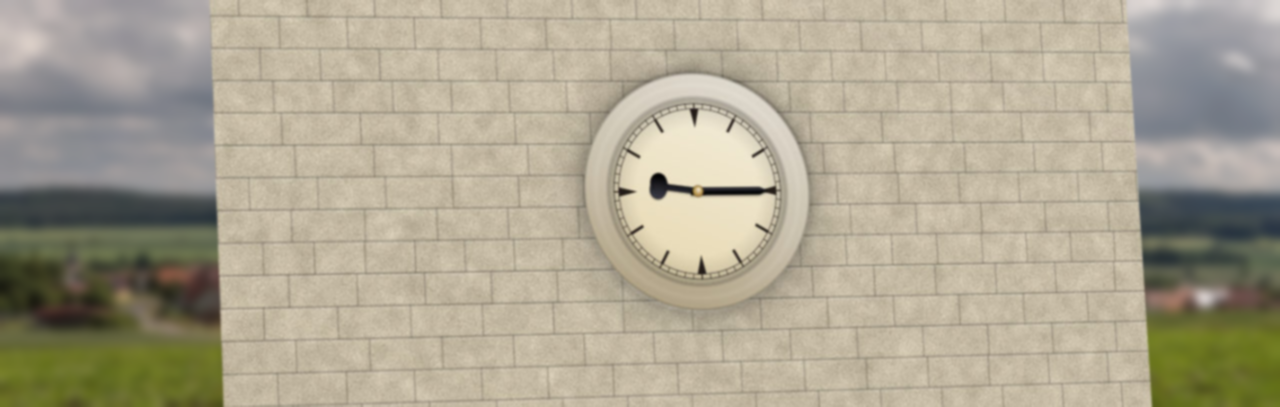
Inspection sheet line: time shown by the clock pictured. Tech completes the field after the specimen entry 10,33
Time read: 9,15
